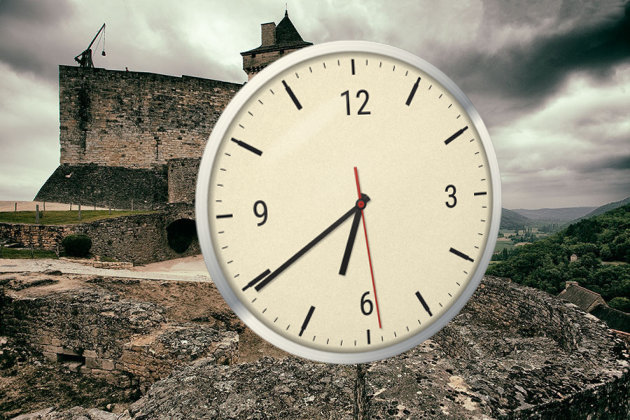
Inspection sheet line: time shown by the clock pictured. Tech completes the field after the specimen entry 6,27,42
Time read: 6,39,29
